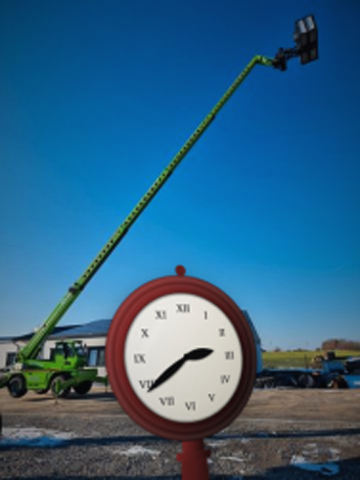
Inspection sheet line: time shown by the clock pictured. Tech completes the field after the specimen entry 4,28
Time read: 2,39
